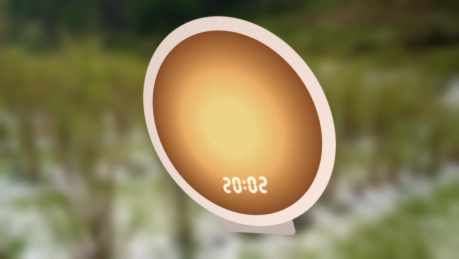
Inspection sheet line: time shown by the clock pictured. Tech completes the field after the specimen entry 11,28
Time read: 20,02
